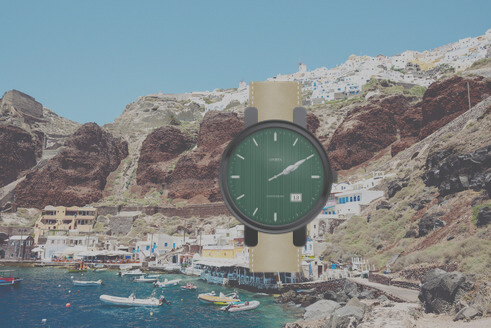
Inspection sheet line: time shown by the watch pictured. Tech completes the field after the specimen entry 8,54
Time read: 2,10
